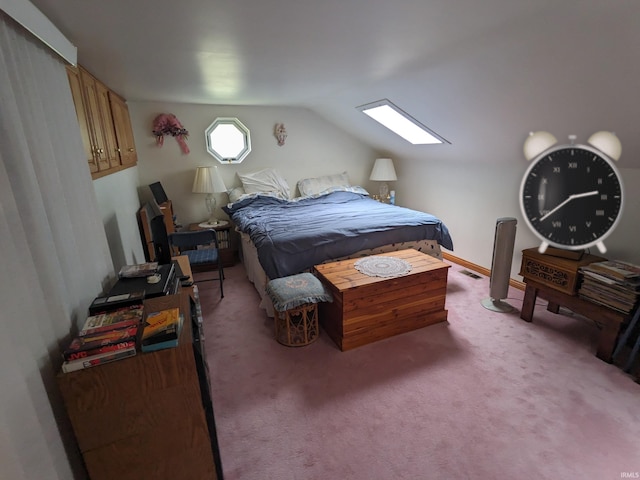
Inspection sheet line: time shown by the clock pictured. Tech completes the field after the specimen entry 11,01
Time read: 2,39
